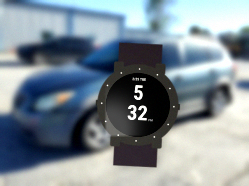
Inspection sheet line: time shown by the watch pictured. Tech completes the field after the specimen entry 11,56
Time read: 5,32
